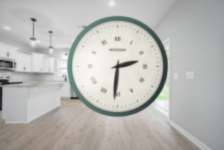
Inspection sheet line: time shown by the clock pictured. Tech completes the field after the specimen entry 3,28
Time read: 2,31
